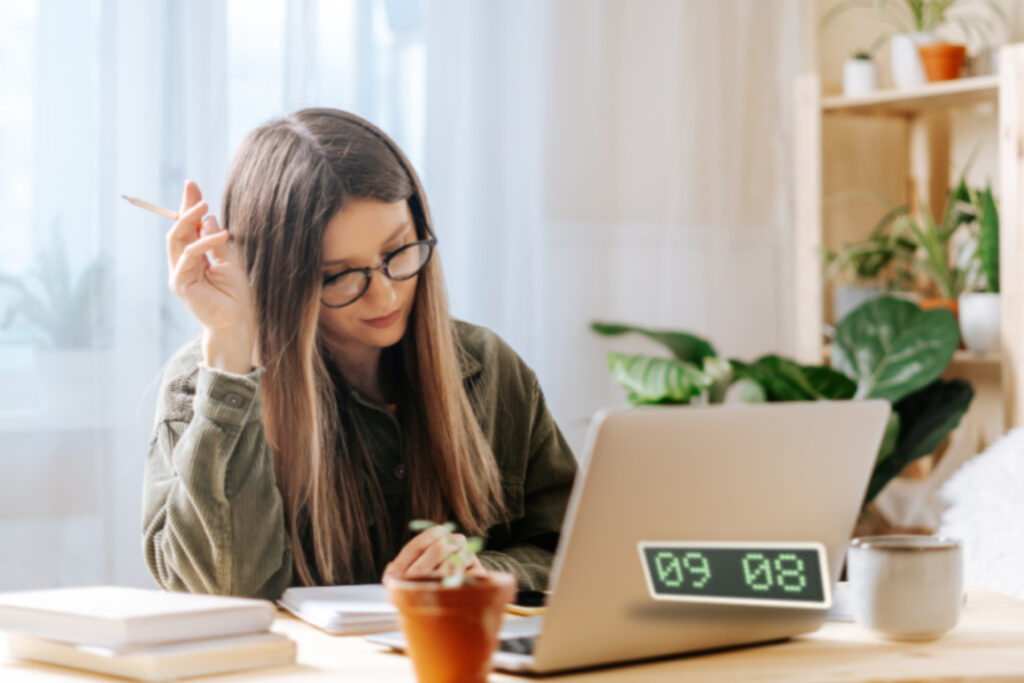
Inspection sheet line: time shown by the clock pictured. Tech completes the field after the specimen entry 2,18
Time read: 9,08
